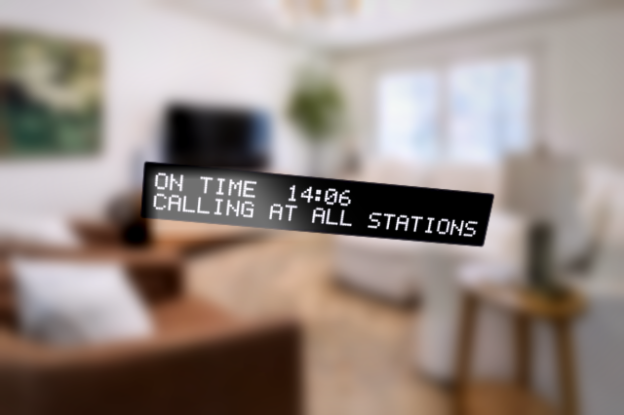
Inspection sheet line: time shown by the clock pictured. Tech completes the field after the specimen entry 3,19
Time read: 14,06
